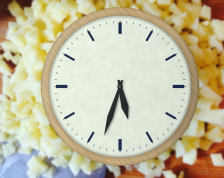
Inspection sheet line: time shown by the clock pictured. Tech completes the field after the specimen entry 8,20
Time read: 5,33
